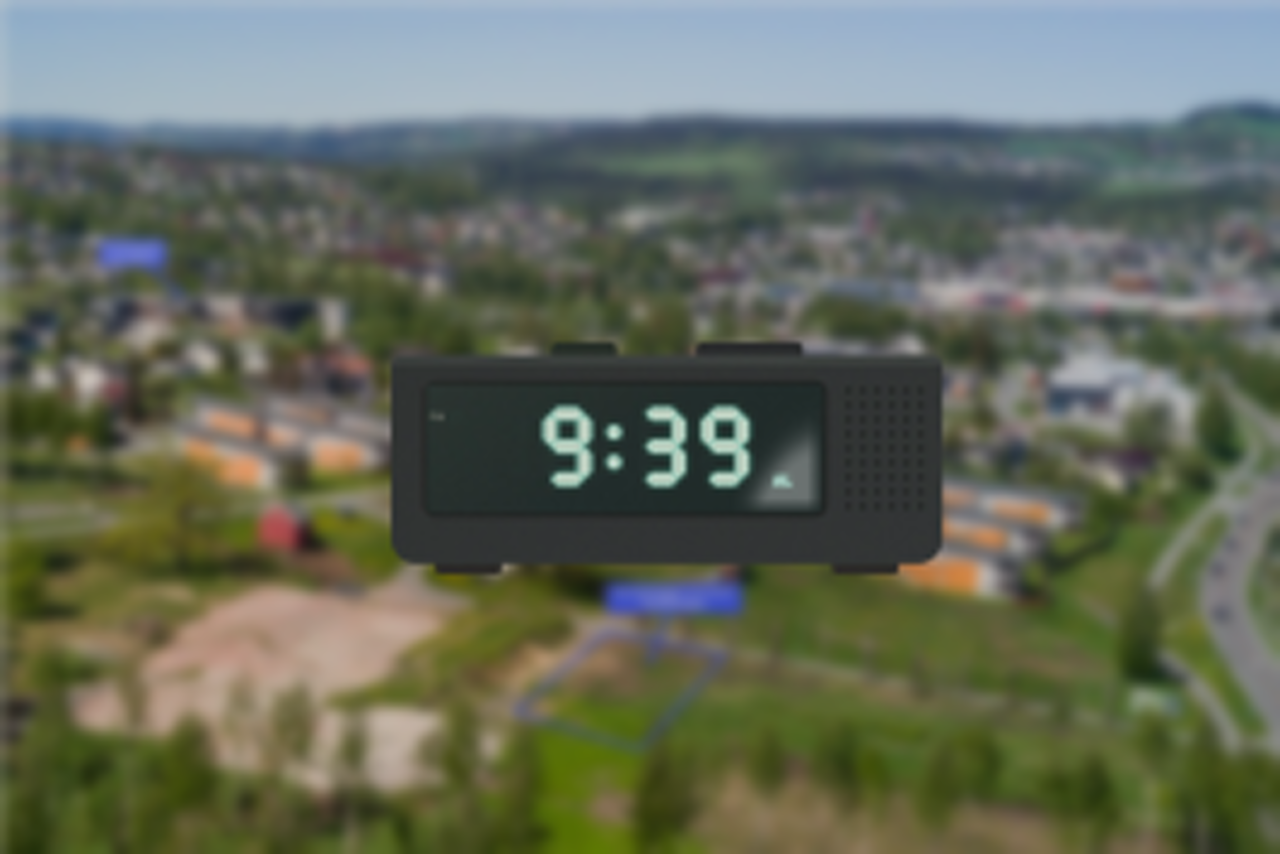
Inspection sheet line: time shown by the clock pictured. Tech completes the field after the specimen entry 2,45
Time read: 9,39
